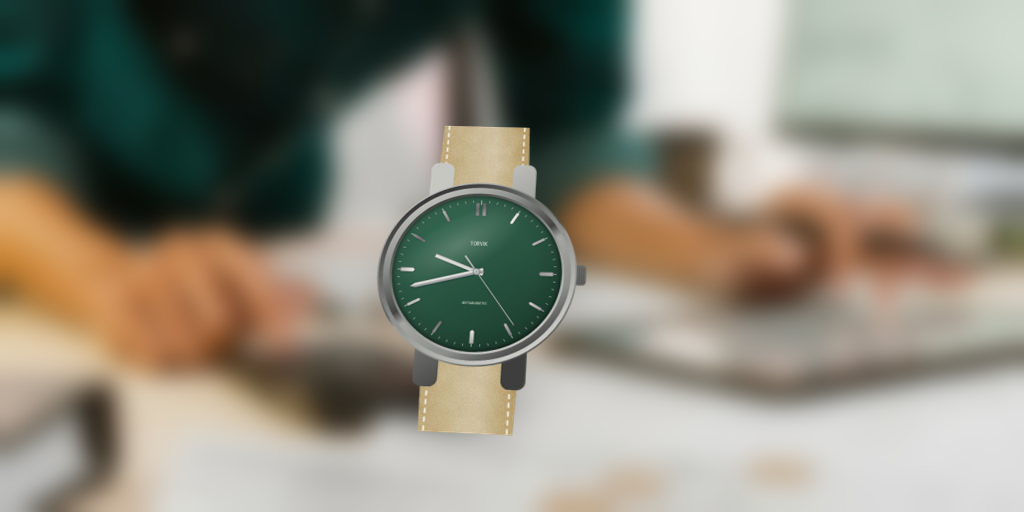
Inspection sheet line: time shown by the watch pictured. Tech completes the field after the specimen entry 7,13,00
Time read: 9,42,24
